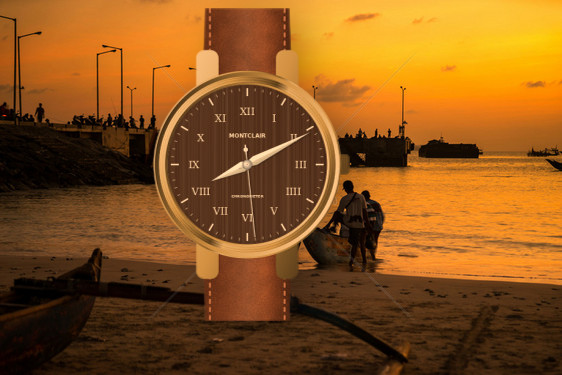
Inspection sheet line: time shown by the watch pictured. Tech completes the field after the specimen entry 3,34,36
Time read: 8,10,29
